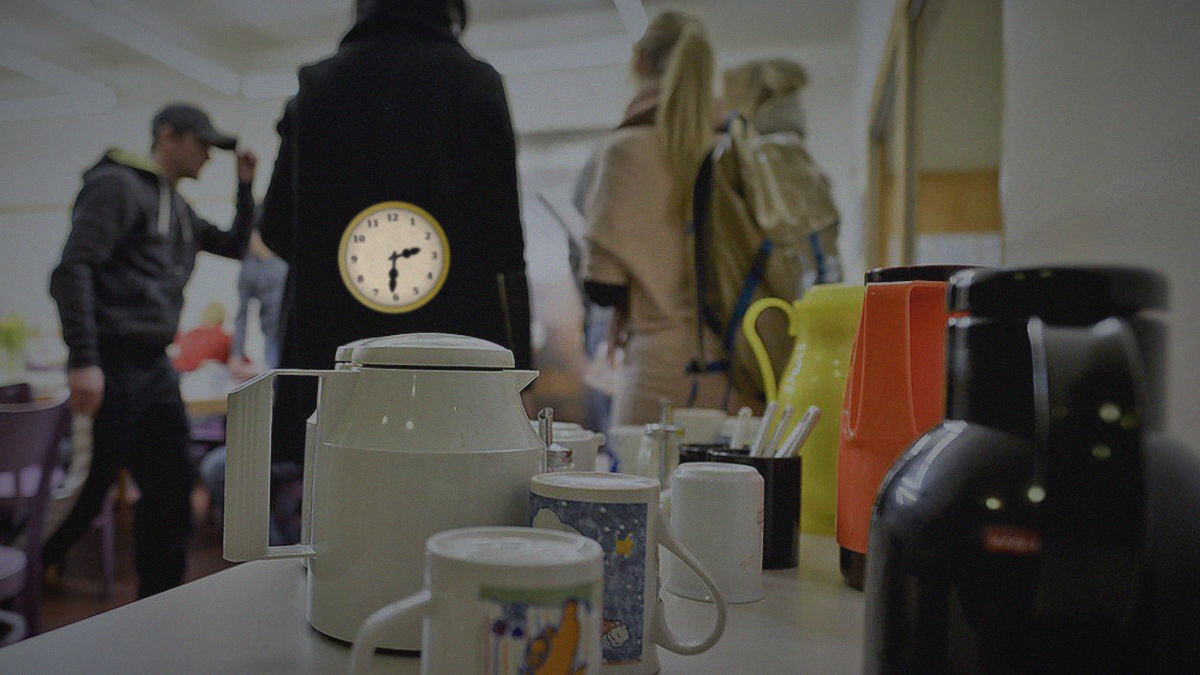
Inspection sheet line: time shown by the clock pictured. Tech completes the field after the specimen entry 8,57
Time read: 2,31
